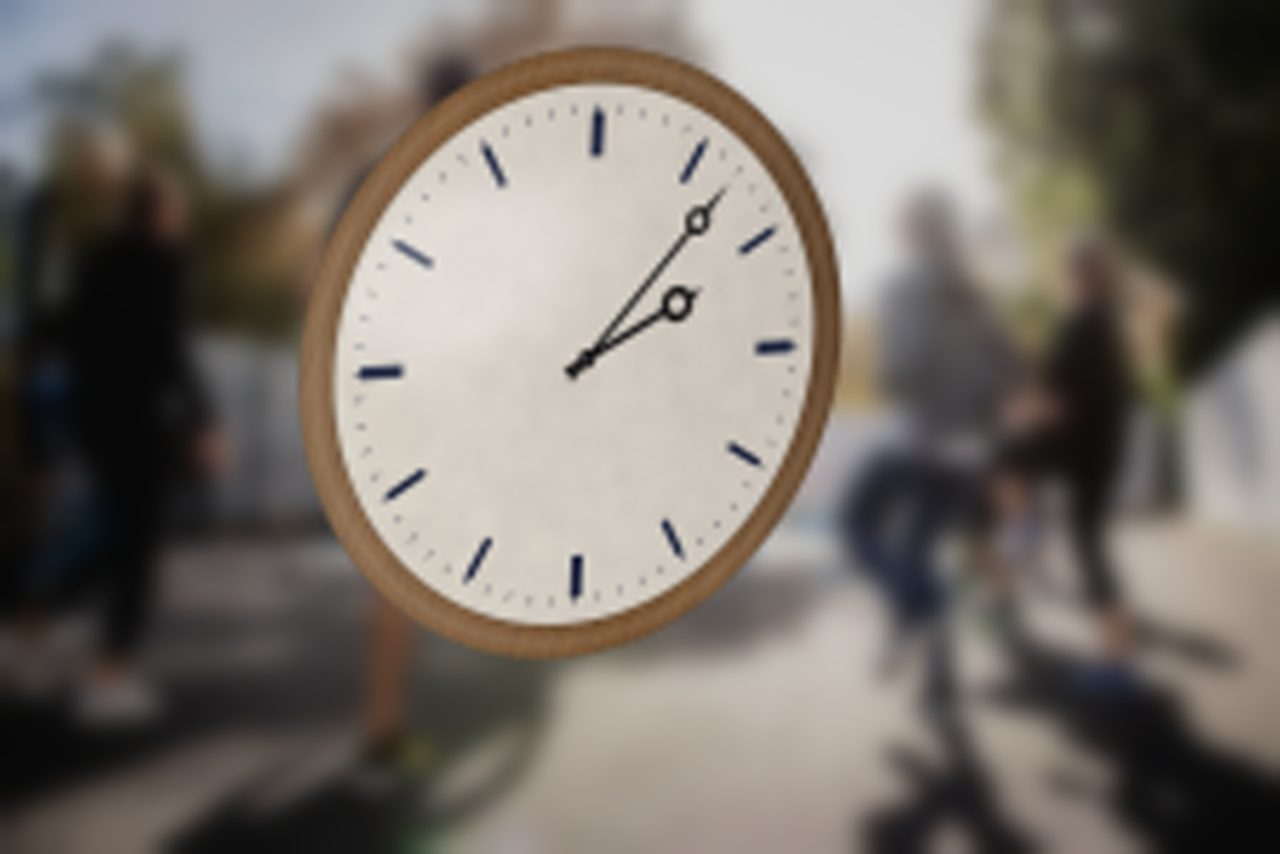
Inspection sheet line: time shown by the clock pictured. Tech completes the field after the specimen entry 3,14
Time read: 2,07
